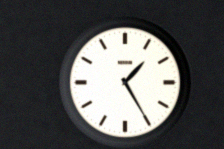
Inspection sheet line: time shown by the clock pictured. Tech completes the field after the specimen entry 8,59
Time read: 1,25
